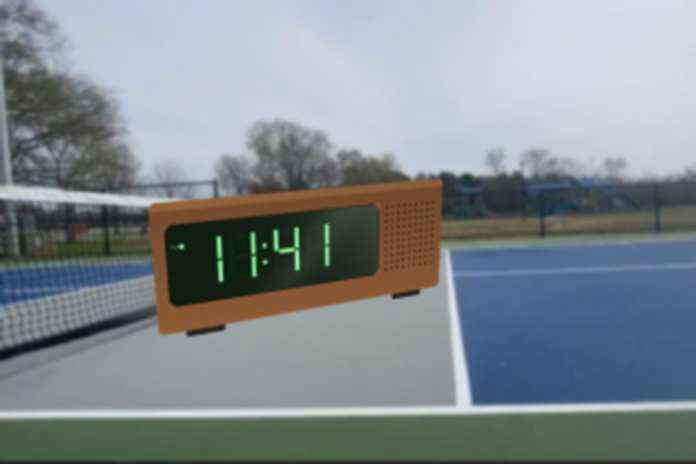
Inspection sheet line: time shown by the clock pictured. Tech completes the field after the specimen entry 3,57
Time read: 11,41
